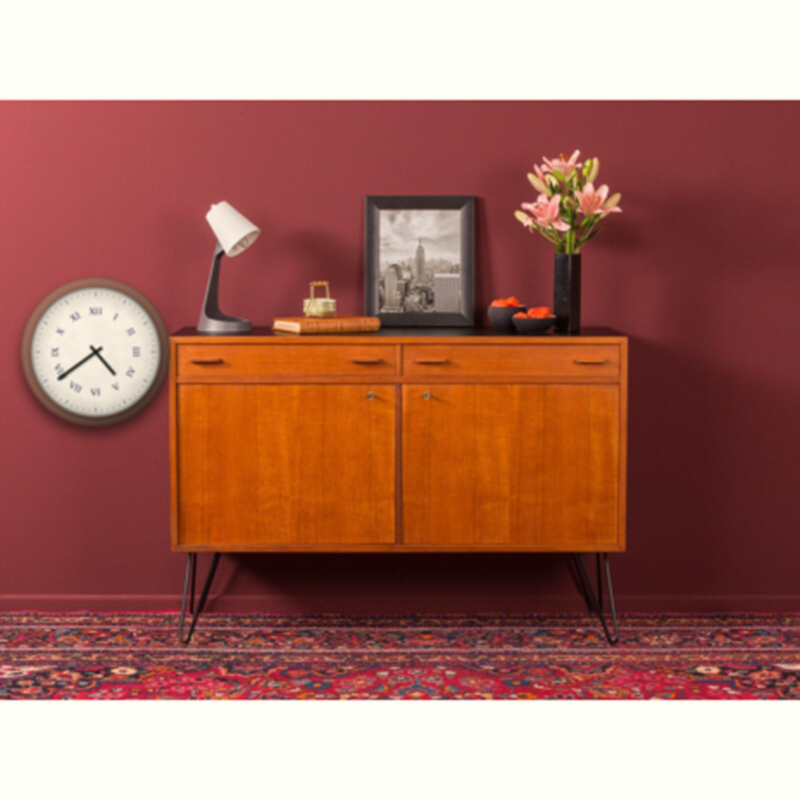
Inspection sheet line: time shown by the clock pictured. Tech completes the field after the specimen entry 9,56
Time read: 4,39
